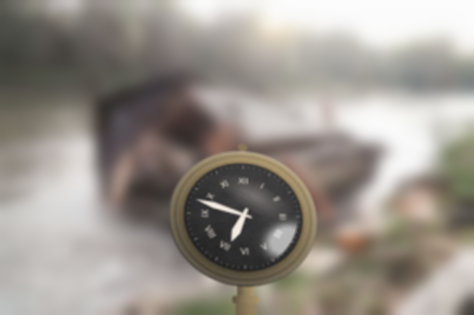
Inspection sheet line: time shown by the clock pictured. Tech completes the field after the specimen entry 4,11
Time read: 6,48
